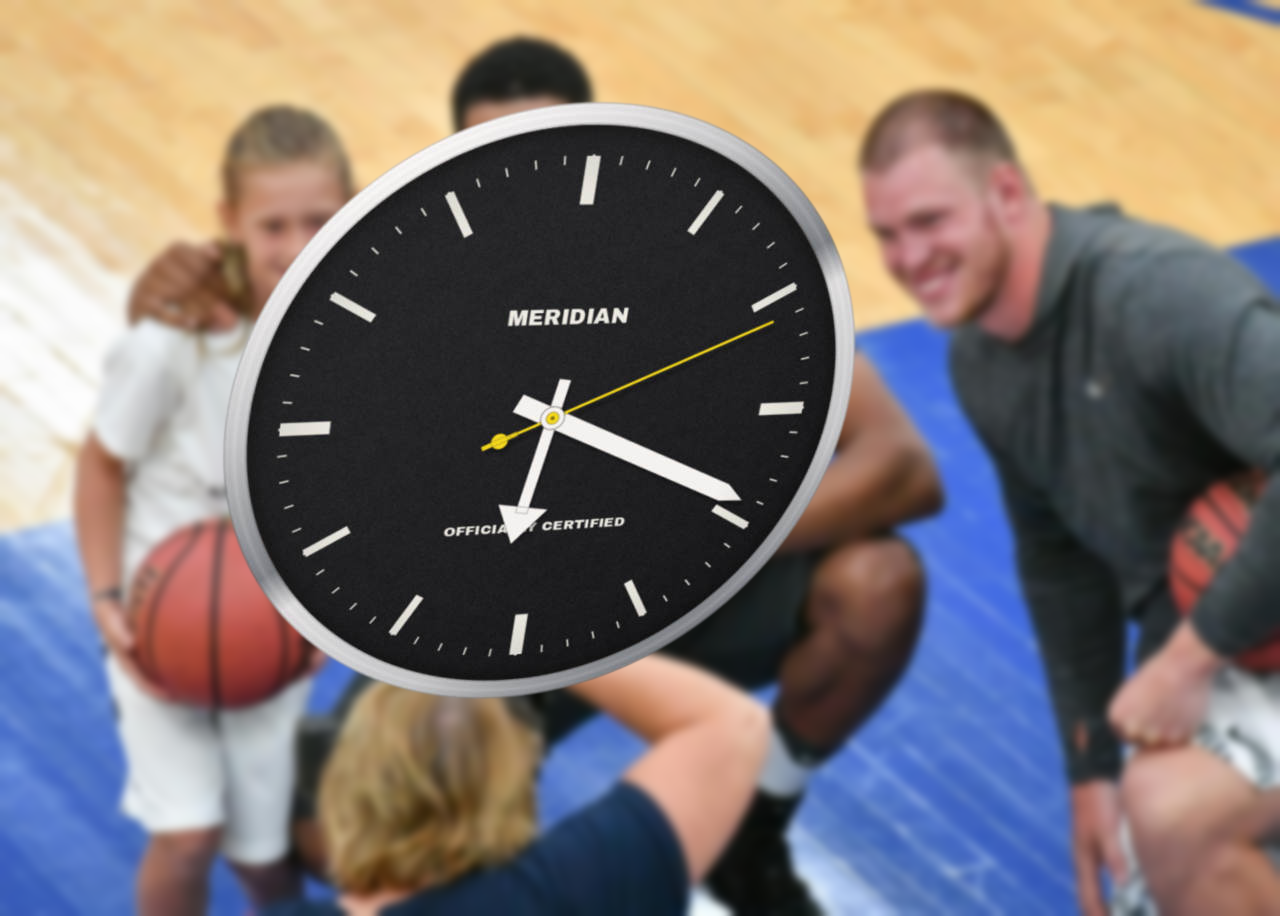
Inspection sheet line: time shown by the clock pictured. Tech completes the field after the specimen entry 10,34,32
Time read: 6,19,11
